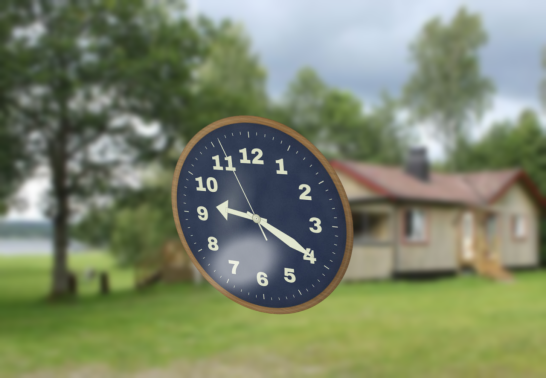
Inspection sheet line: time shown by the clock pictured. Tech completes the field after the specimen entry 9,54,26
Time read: 9,19,56
